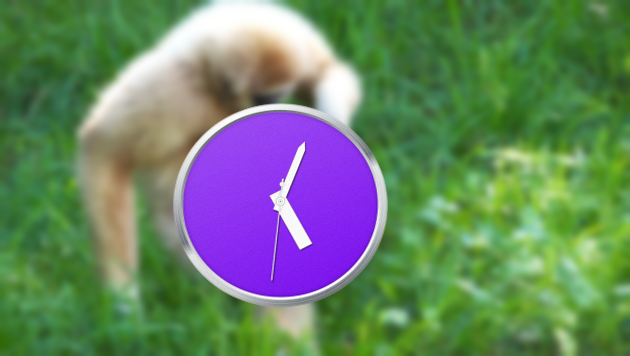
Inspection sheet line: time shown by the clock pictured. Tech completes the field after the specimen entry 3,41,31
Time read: 5,03,31
